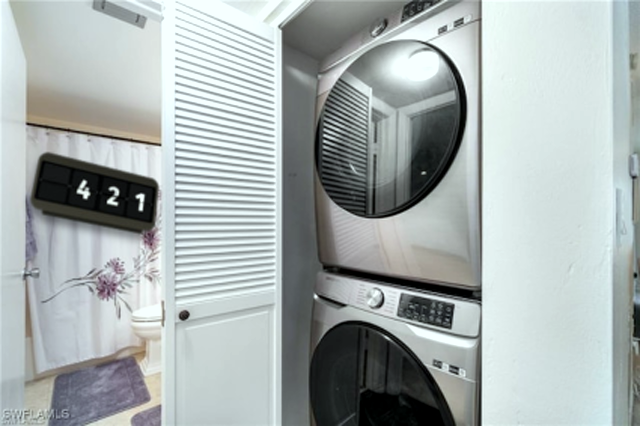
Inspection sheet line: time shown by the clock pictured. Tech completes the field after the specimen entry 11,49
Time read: 4,21
